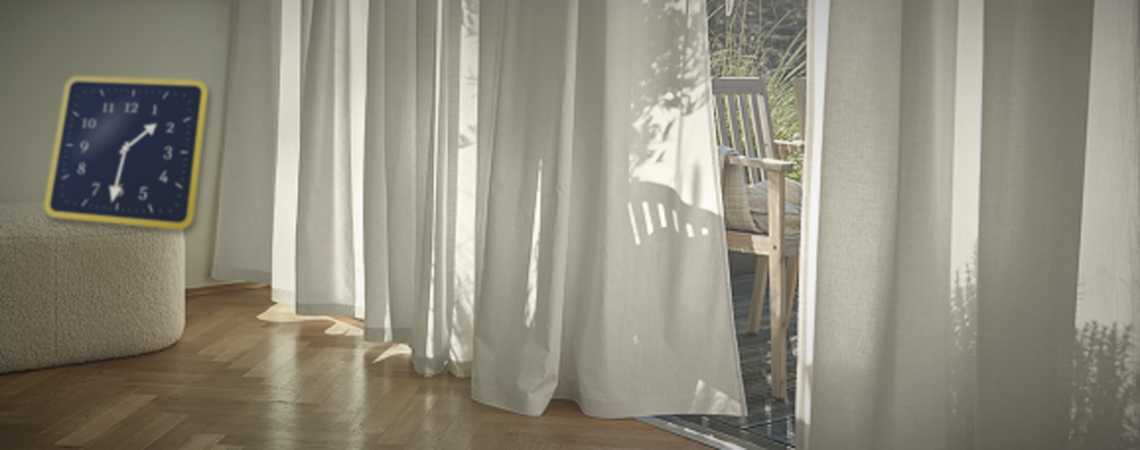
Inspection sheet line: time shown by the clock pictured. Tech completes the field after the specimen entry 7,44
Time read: 1,31
